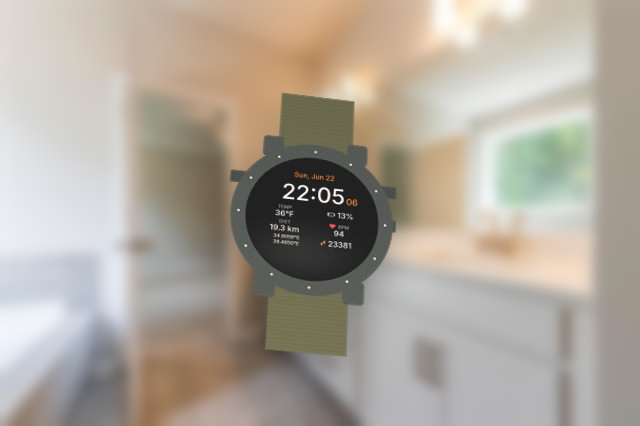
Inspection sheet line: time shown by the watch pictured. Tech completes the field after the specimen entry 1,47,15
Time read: 22,05,06
